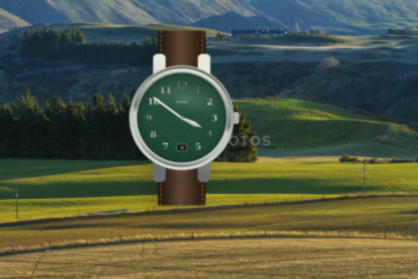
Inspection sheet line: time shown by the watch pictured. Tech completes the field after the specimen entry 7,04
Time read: 3,51
